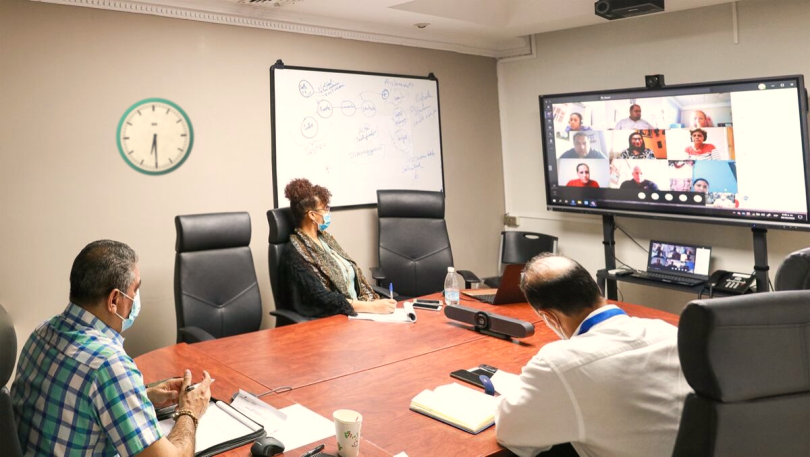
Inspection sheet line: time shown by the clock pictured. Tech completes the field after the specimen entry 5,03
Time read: 6,30
